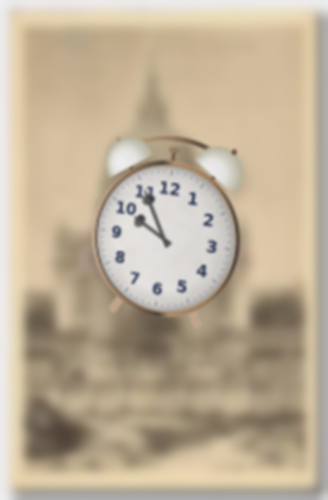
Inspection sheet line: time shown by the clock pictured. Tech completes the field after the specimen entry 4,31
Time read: 9,55
